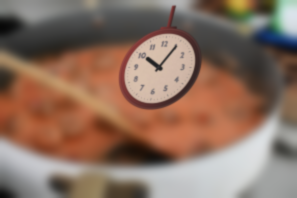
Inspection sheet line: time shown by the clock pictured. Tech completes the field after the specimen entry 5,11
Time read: 10,05
